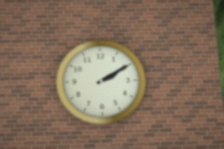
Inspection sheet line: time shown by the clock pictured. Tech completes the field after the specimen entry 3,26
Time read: 2,10
